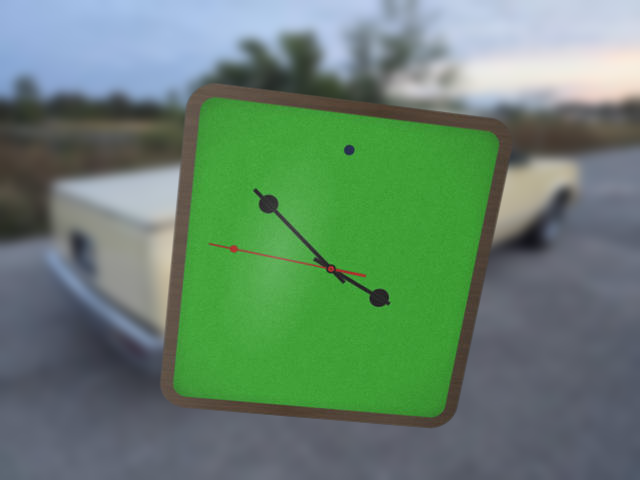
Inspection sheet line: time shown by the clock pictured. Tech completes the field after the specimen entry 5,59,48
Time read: 3,51,46
